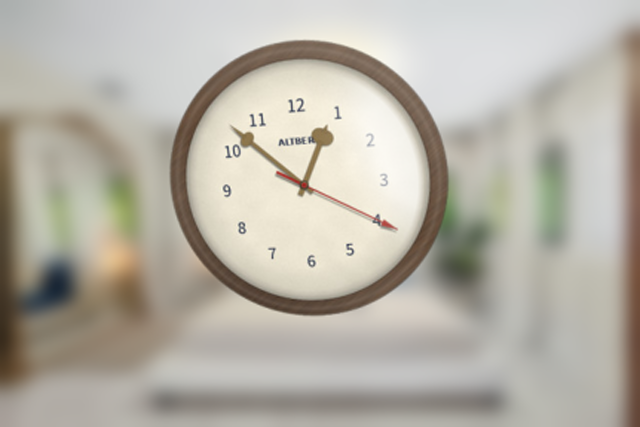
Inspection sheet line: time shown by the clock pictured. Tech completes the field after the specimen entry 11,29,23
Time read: 12,52,20
